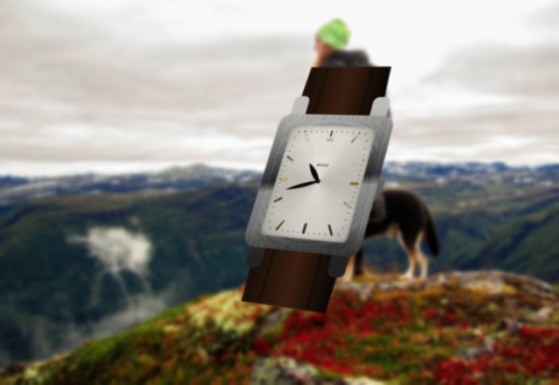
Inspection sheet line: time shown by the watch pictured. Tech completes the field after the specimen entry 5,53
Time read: 10,42
